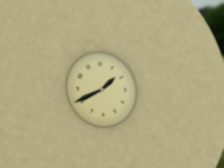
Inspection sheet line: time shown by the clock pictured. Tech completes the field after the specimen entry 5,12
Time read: 1,41
